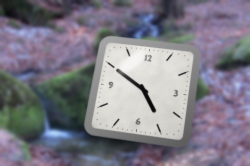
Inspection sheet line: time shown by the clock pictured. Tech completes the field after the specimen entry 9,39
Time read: 4,50
